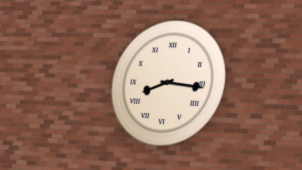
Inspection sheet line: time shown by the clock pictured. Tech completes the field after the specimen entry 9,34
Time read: 8,16
